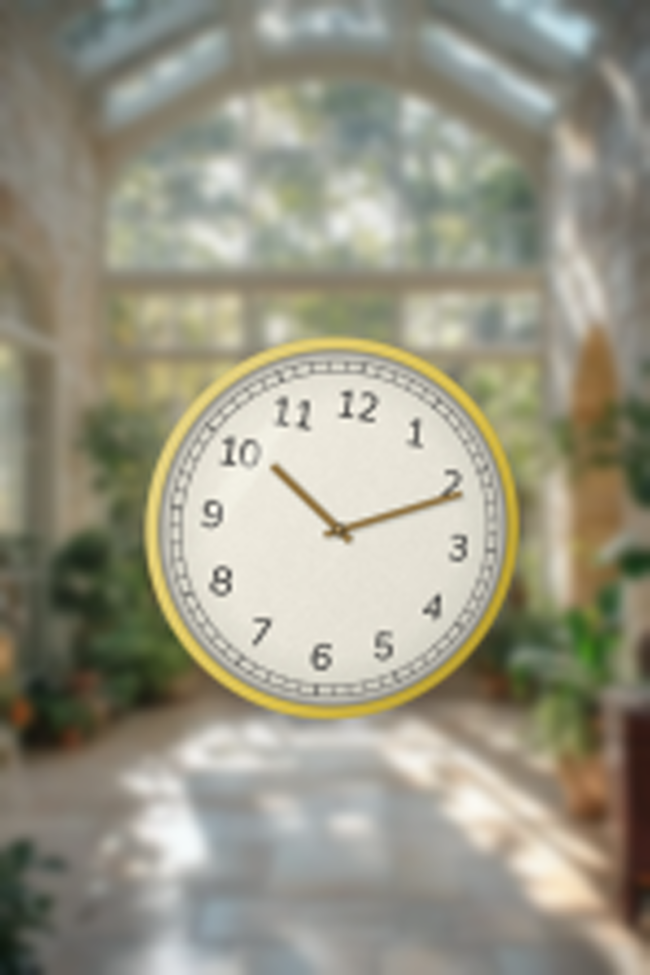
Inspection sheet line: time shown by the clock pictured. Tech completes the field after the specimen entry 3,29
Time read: 10,11
